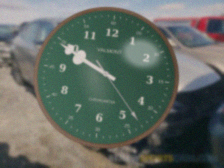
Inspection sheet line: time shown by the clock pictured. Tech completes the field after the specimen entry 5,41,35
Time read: 9,49,23
